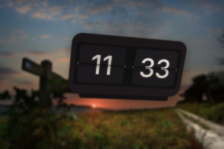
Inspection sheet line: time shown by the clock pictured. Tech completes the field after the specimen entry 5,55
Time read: 11,33
